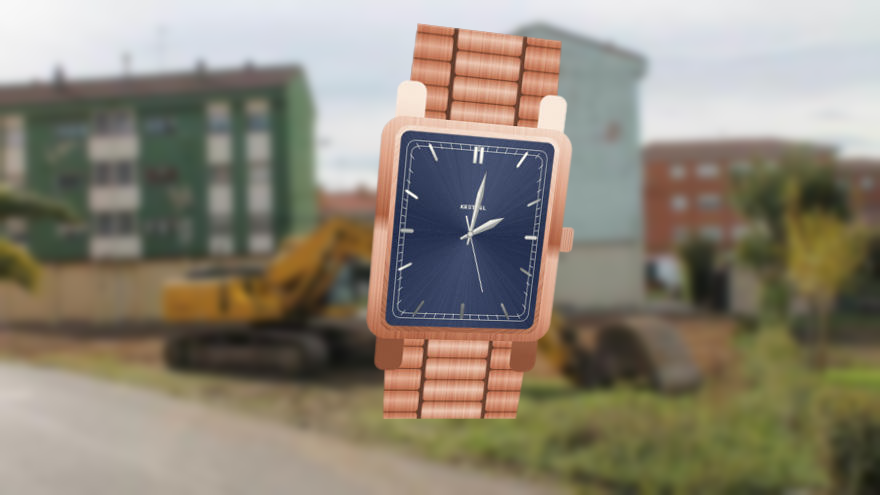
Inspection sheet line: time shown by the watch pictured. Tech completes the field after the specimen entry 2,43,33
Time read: 2,01,27
